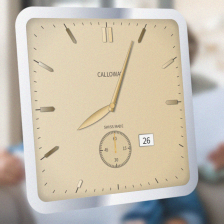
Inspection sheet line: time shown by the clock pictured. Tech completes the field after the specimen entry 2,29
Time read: 8,04
